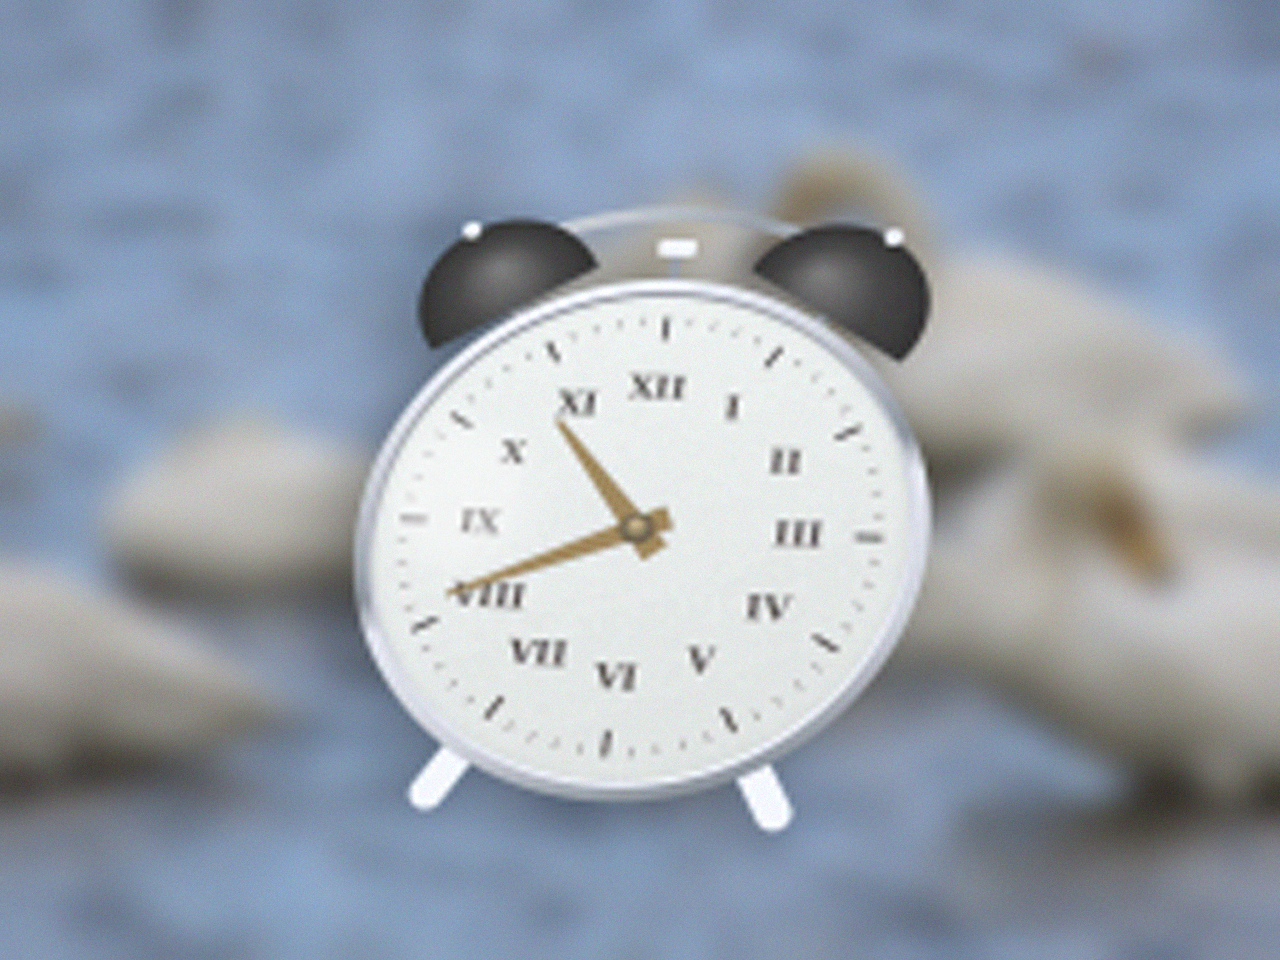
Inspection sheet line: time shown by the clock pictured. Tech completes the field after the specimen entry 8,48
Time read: 10,41
